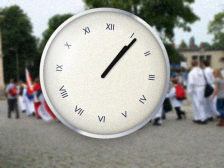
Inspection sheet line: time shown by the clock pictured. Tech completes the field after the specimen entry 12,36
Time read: 1,06
